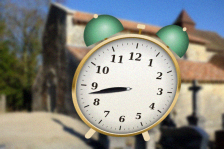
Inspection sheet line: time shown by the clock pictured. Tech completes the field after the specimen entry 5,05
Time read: 8,43
